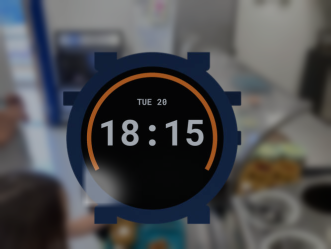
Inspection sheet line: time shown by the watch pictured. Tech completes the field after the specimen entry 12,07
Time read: 18,15
